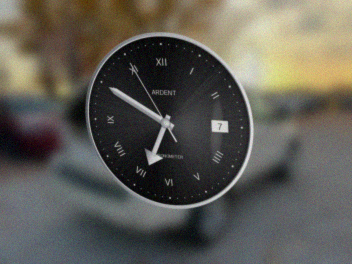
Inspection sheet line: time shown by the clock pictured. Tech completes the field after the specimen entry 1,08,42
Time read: 6,49,55
